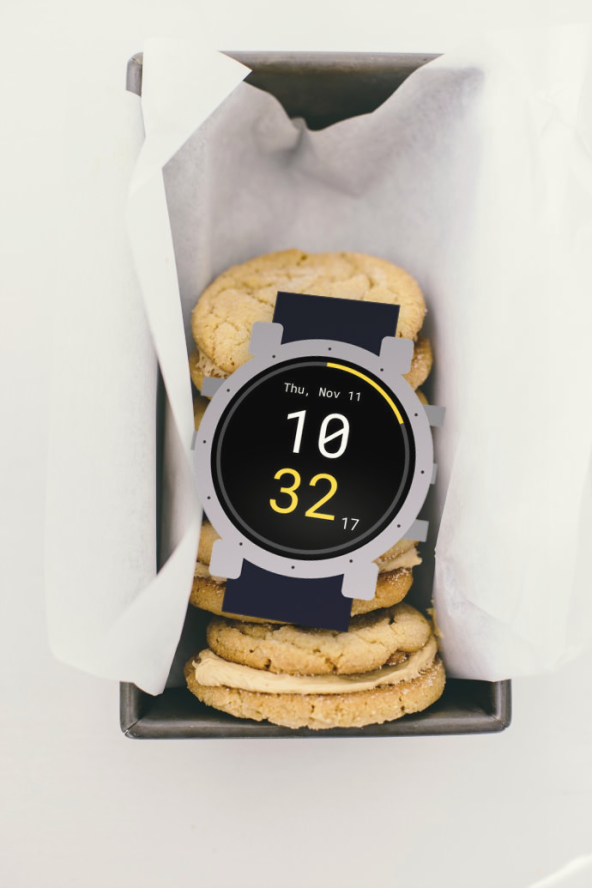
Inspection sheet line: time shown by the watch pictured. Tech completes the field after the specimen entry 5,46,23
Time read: 10,32,17
